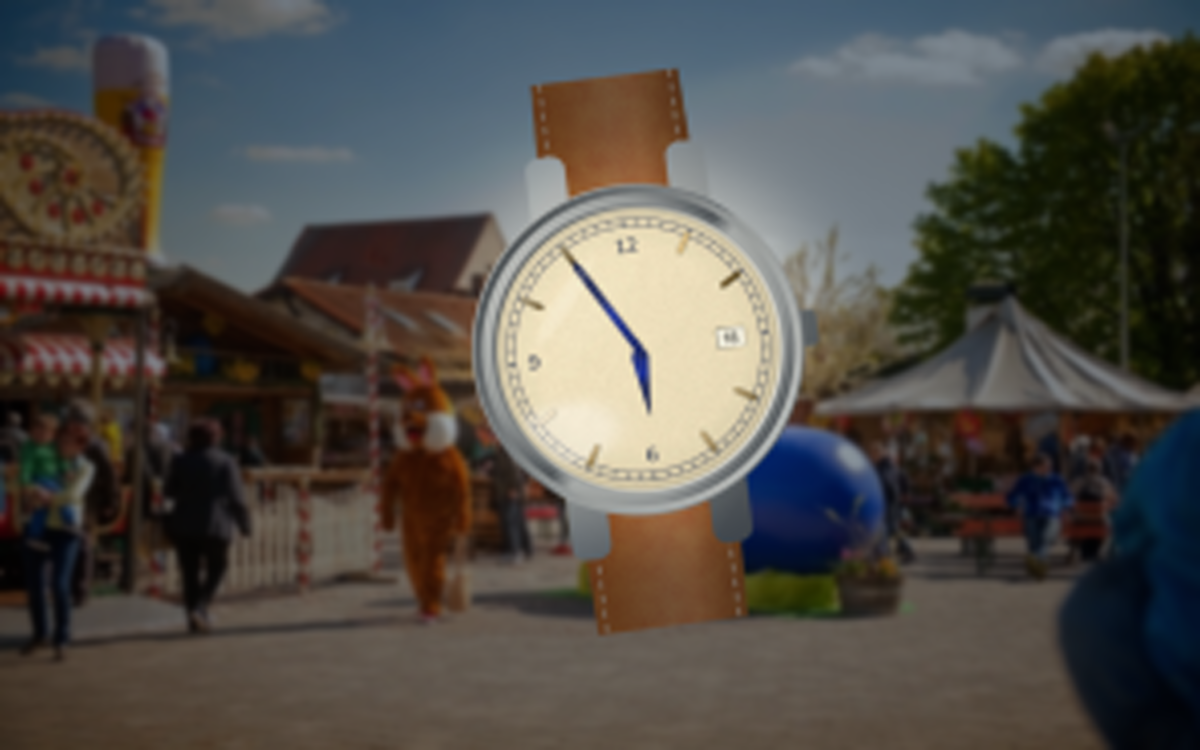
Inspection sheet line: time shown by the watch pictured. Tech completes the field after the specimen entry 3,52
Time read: 5,55
